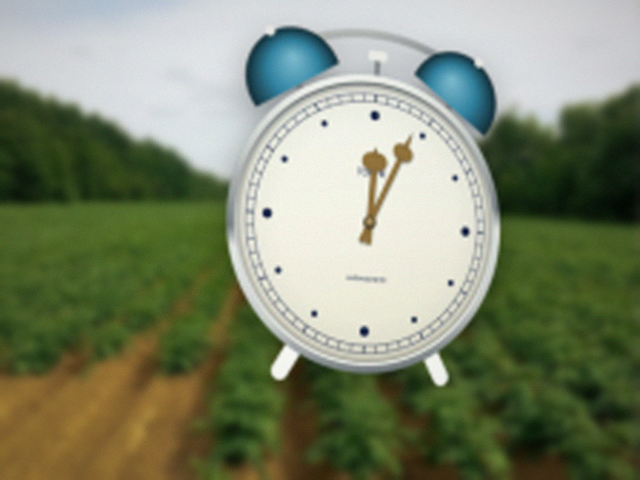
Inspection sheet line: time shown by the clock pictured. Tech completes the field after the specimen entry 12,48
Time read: 12,04
